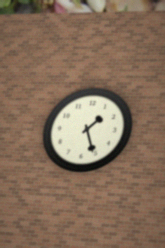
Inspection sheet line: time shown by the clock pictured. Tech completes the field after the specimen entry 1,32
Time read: 1,26
